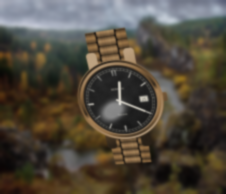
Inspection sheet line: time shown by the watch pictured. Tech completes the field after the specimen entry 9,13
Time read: 12,20
